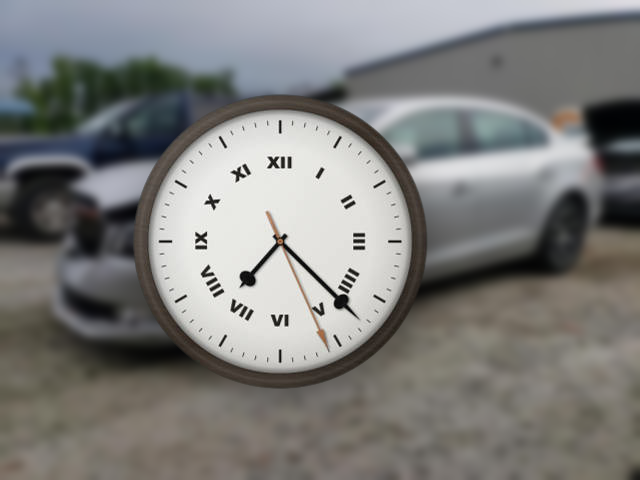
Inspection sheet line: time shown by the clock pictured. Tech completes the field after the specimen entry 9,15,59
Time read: 7,22,26
